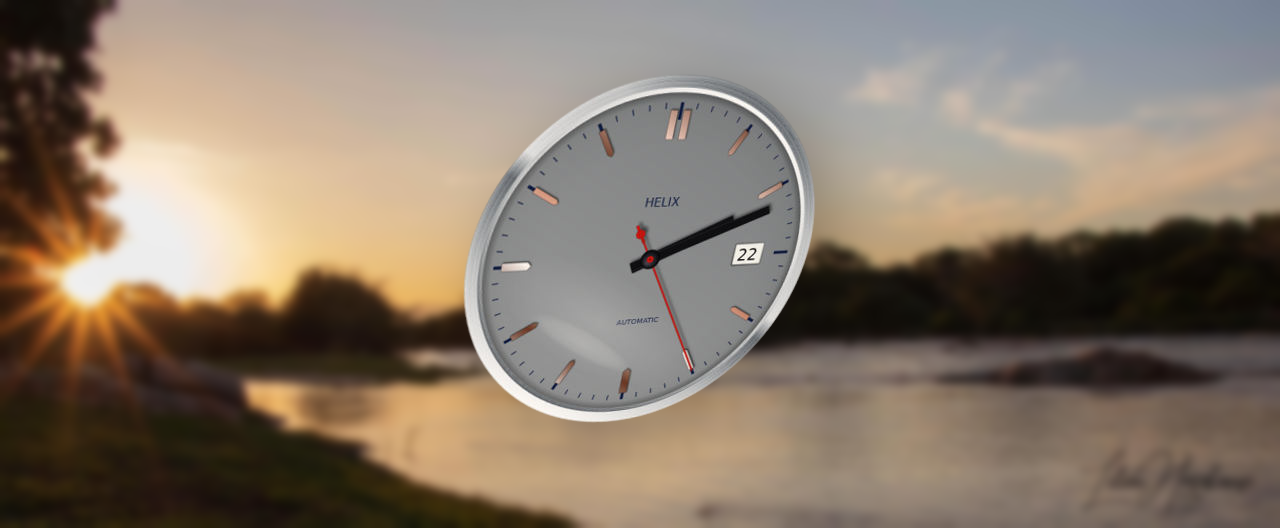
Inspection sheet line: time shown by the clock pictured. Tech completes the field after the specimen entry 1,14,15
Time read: 2,11,25
